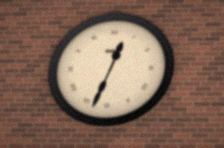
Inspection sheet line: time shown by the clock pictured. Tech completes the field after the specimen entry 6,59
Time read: 12,33
